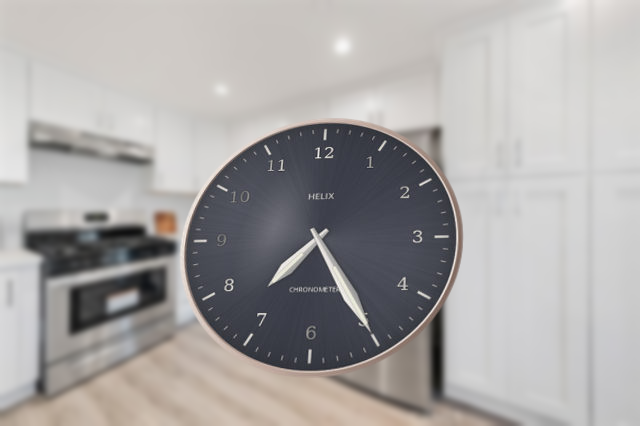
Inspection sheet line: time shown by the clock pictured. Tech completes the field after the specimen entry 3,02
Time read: 7,25
